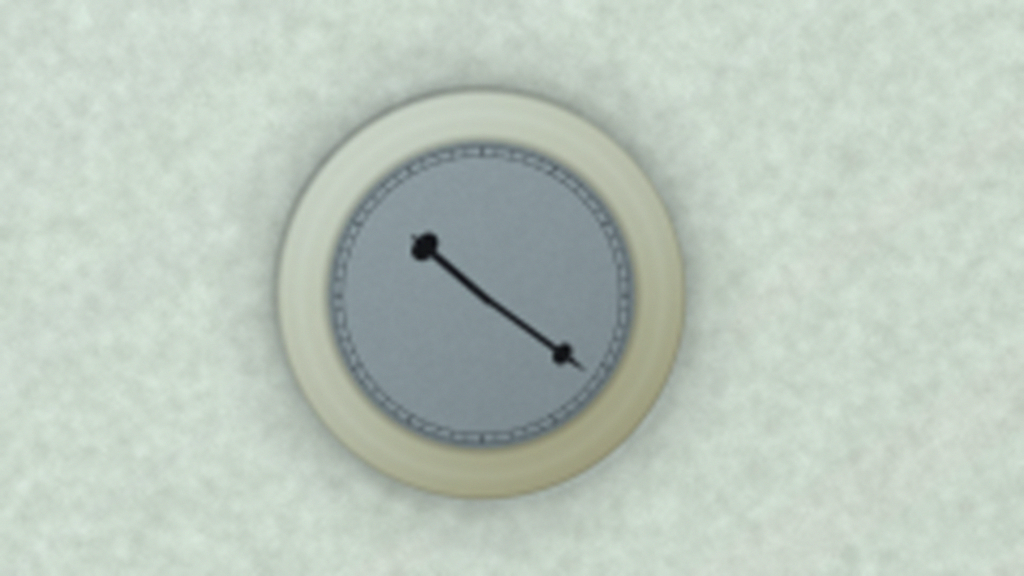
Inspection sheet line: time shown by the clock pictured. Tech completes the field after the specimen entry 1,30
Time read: 10,21
